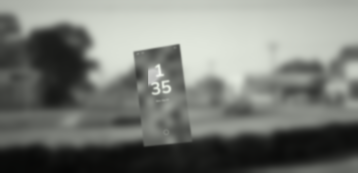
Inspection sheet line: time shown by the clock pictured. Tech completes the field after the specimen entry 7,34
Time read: 1,35
